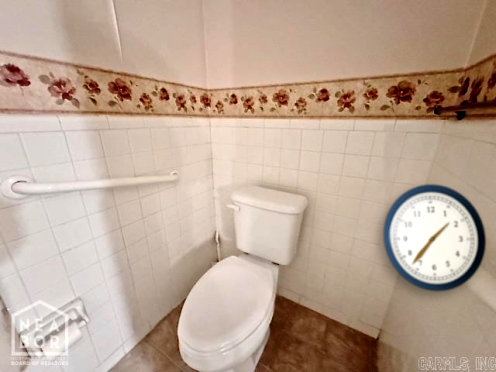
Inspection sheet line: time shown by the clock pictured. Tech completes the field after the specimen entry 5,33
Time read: 1,37
